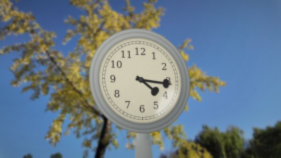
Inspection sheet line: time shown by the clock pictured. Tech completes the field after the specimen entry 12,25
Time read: 4,16
